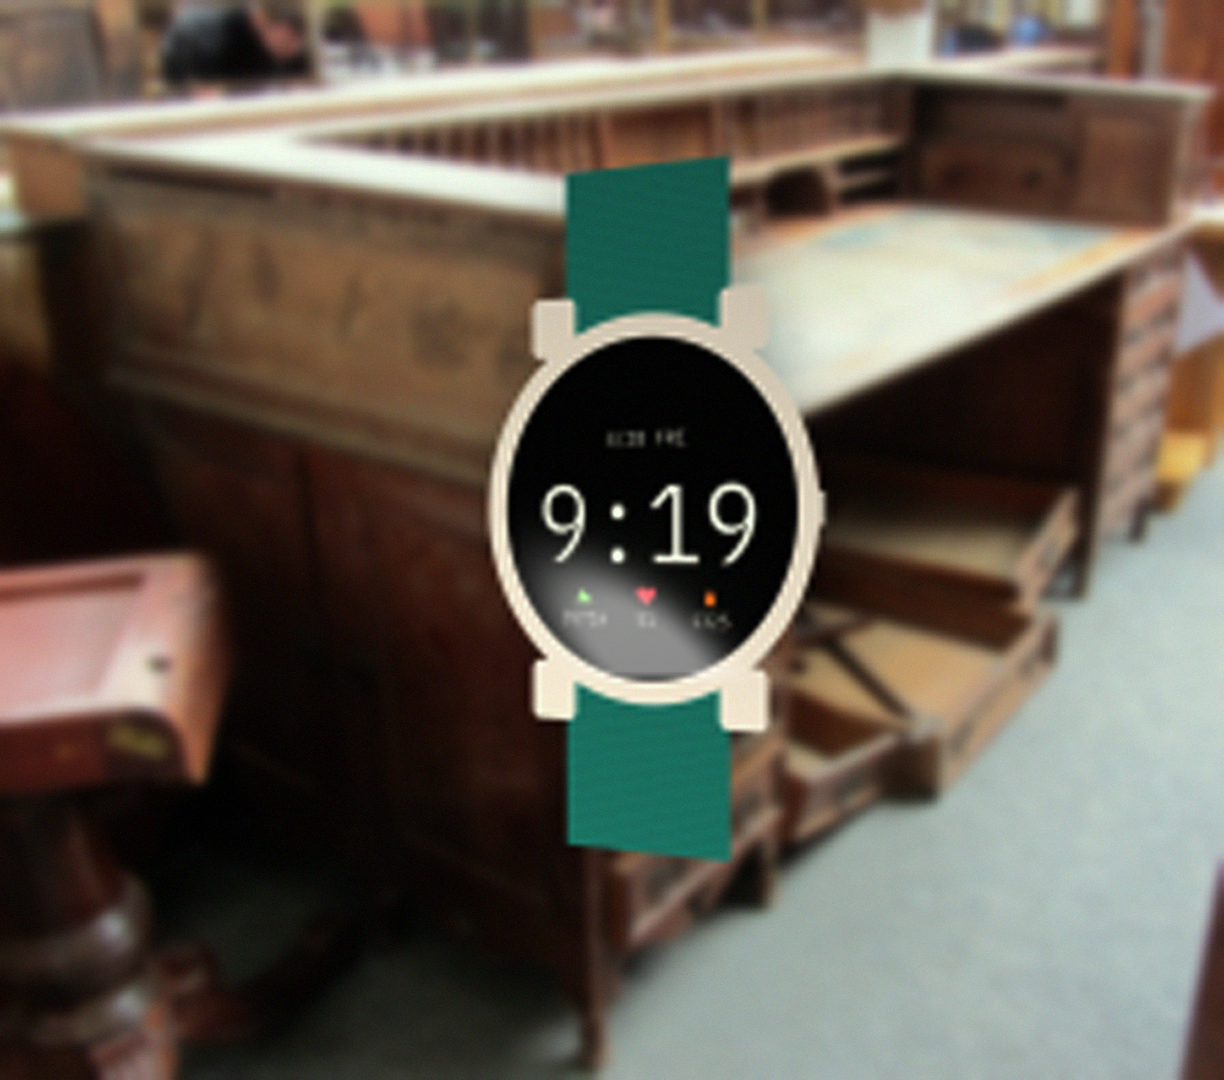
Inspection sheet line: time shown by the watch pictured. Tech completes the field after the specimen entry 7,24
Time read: 9,19
